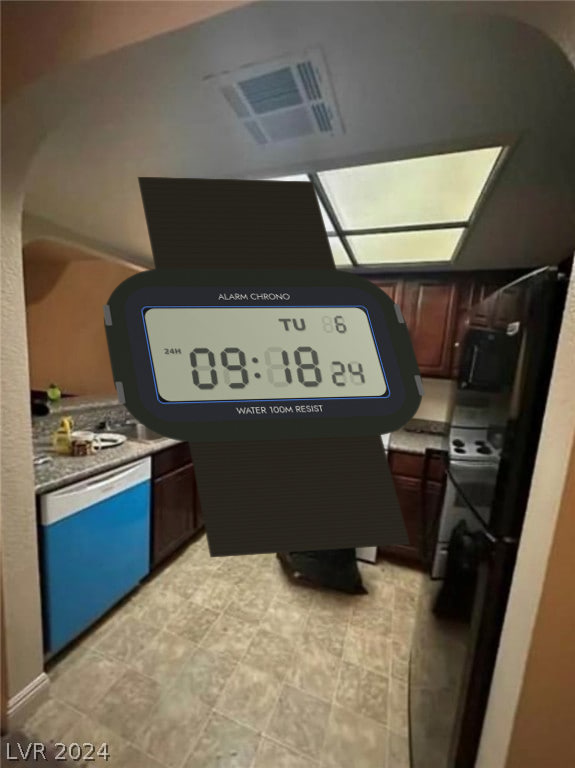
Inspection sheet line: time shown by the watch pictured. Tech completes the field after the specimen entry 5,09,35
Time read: 9,18,24
